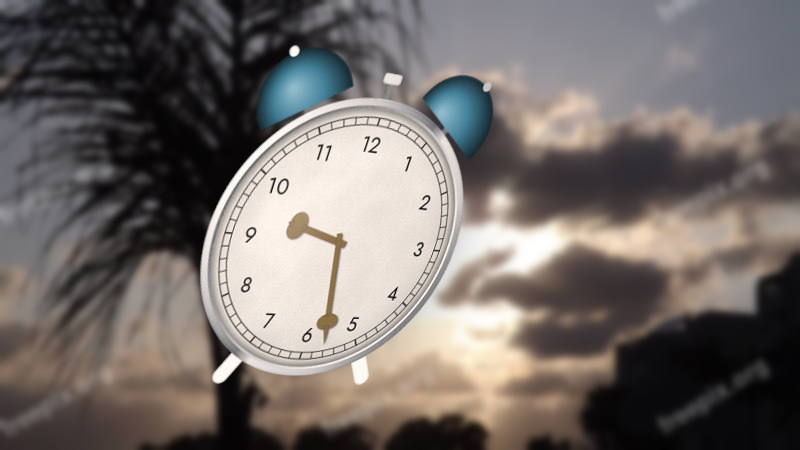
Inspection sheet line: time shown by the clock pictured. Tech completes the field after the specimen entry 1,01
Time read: 9,28
